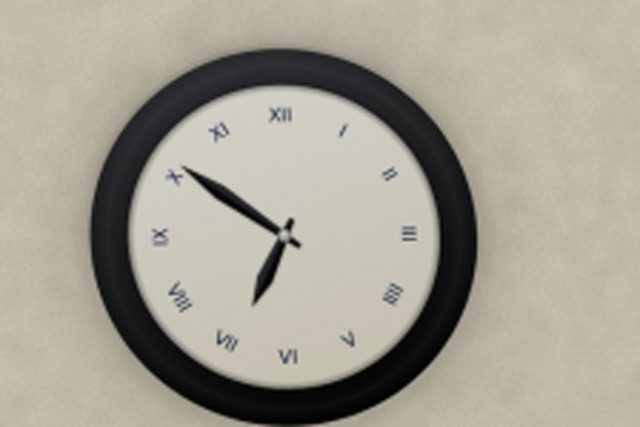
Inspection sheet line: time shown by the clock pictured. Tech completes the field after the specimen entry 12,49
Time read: 6,51
